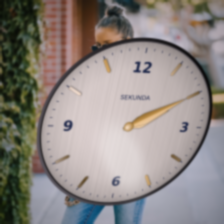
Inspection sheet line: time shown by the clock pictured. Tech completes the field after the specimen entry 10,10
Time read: 2,10
